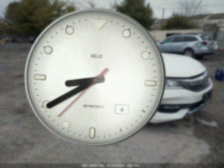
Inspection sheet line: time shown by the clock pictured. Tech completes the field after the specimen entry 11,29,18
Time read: 8,39,37
